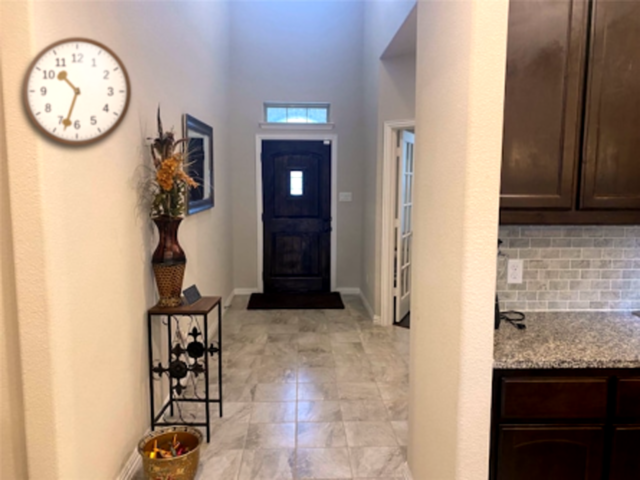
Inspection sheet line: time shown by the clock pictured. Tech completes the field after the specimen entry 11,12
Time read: 10,33
